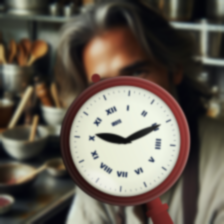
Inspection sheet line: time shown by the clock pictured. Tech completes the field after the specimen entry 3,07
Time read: 10,15
